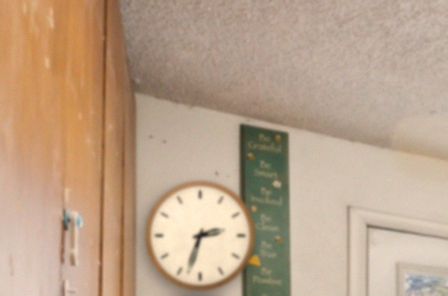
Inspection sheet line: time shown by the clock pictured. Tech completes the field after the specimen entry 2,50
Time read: 2,33
